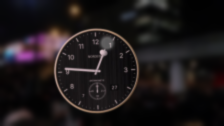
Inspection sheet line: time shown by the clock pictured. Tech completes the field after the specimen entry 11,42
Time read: 12,46
